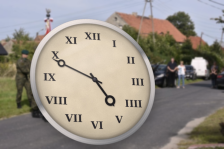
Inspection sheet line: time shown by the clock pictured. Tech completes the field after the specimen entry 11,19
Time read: 4,49
